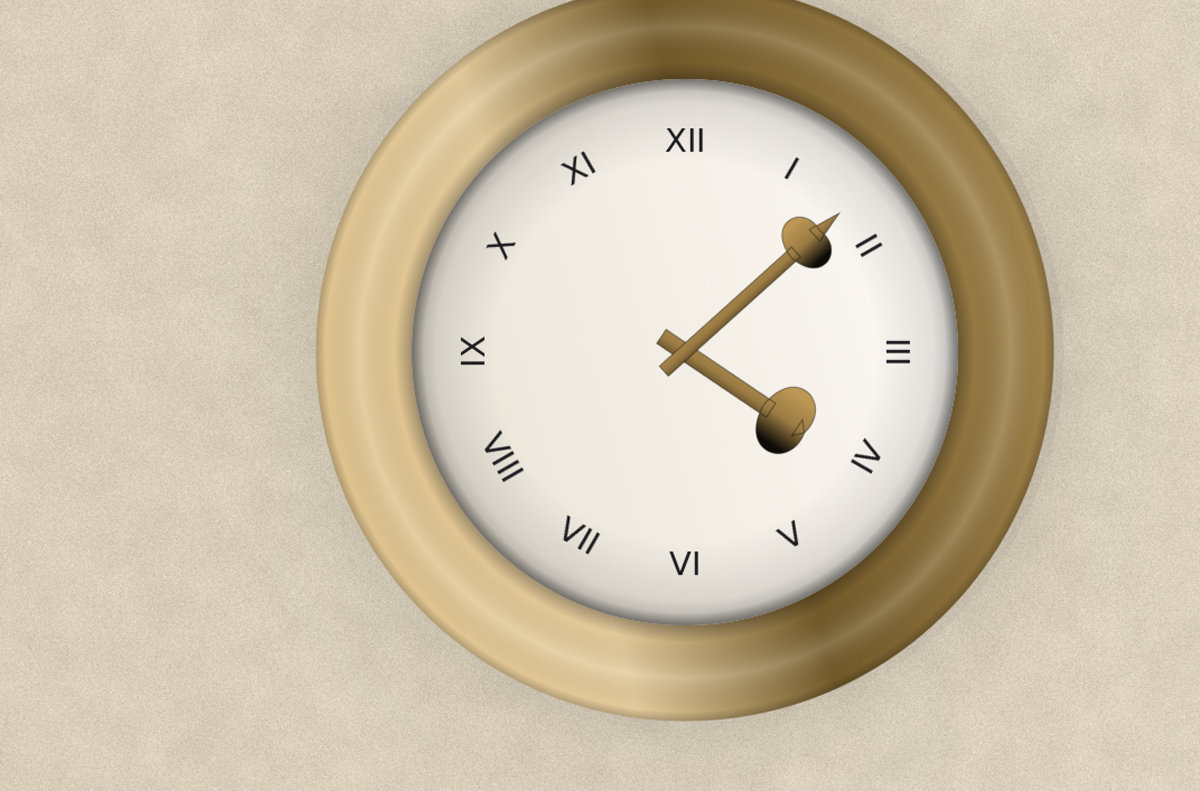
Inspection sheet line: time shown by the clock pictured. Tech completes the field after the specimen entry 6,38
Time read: 4,08
